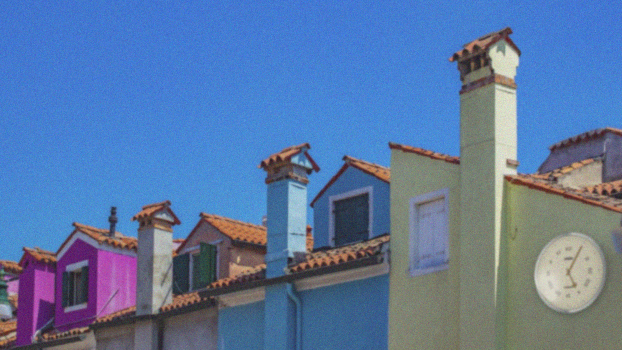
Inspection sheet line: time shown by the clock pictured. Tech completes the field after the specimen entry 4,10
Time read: 5,05
